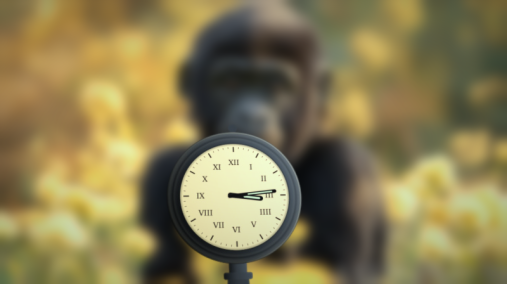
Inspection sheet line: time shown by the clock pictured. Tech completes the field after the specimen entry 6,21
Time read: 3,14
